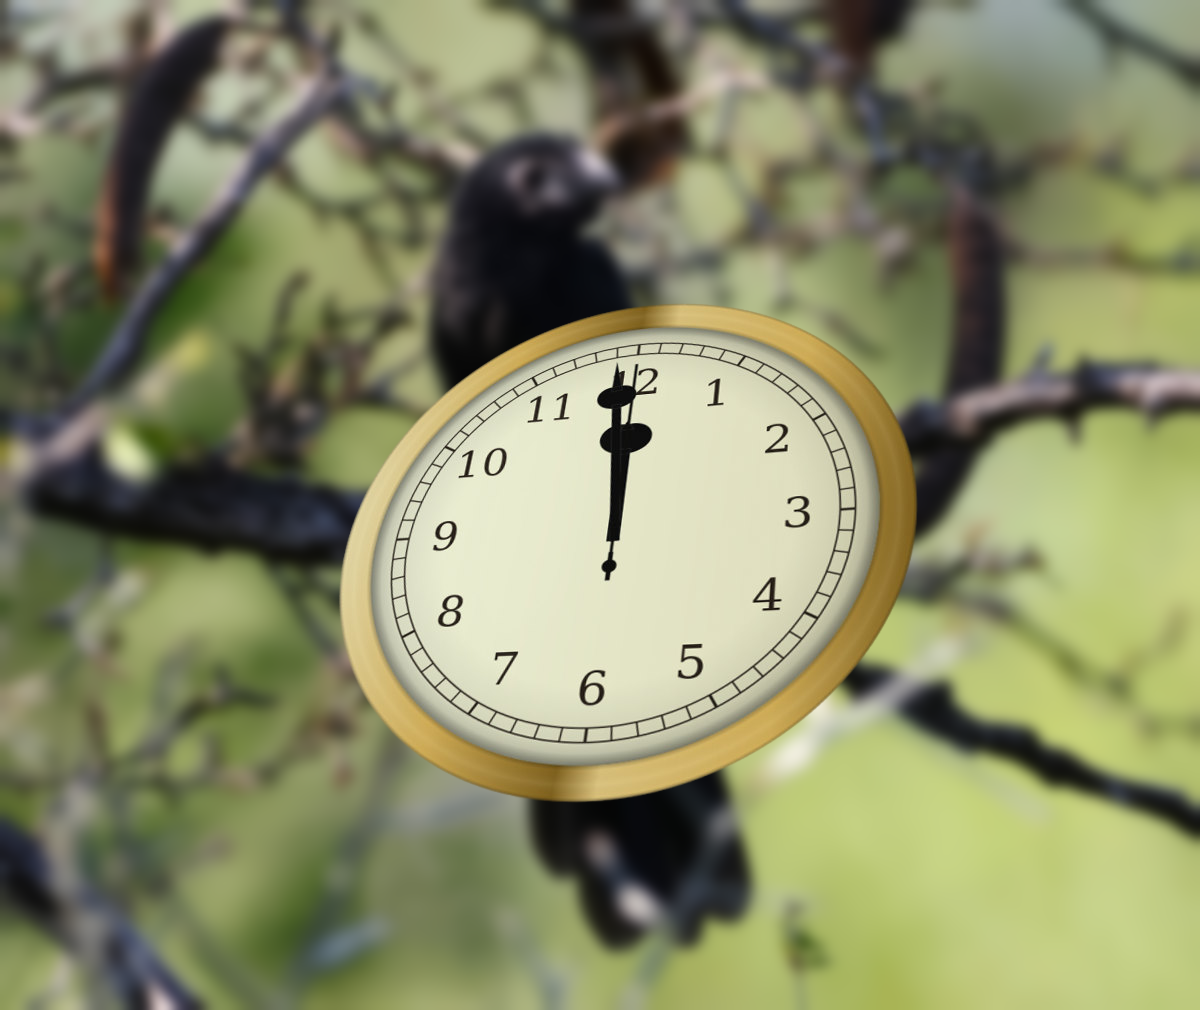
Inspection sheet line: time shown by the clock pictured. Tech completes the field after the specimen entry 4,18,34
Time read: 11,59,00
